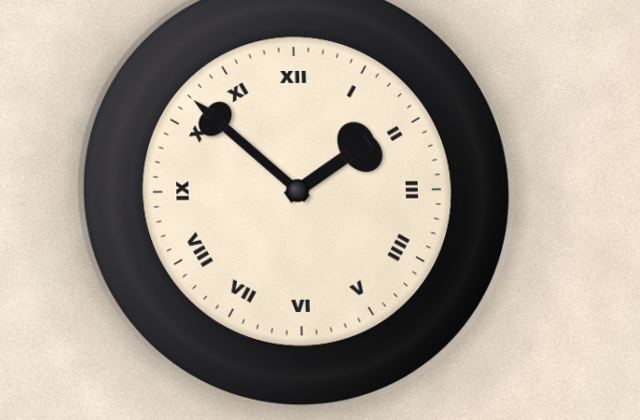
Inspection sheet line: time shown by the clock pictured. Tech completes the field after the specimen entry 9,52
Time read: 1,52
